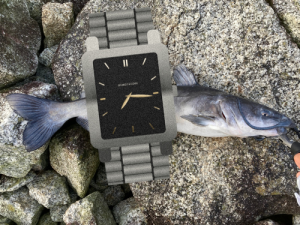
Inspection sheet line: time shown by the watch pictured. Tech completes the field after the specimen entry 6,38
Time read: 7,16
